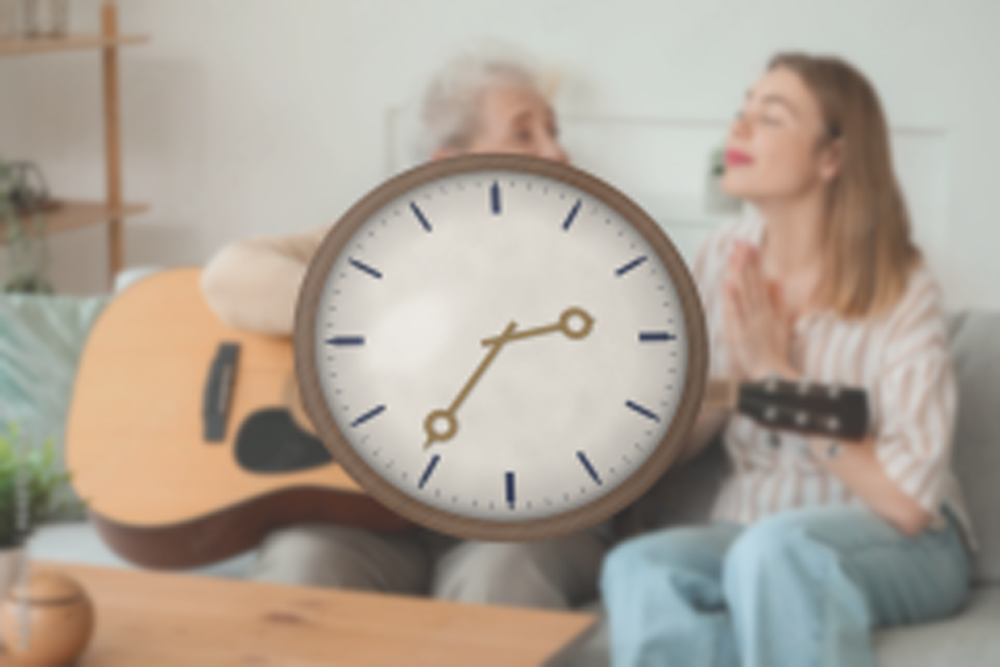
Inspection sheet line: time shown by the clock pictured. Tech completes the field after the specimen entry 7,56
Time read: 2,36
